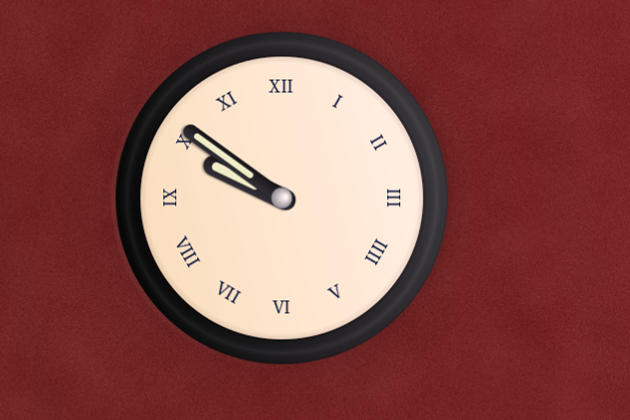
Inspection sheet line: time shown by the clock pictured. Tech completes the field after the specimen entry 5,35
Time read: 9,51
